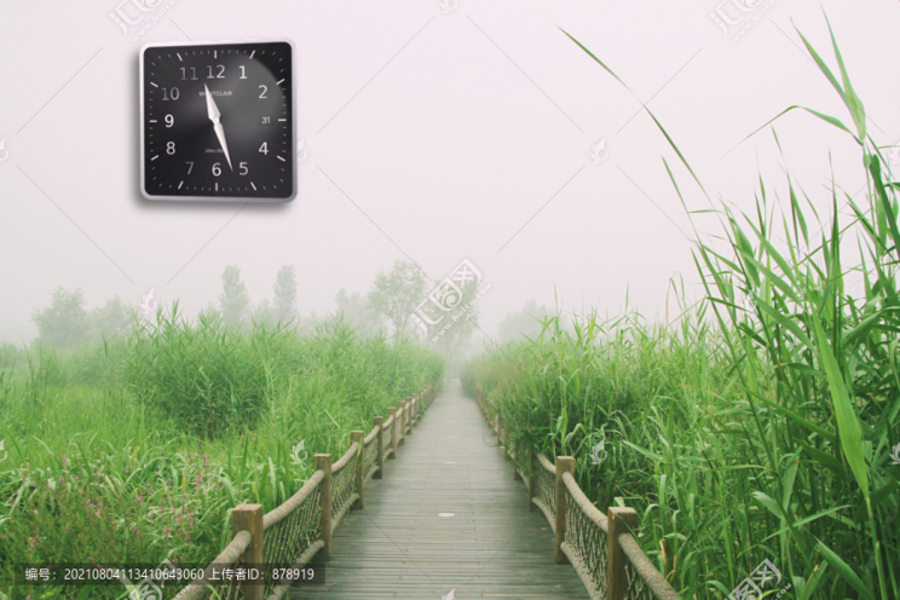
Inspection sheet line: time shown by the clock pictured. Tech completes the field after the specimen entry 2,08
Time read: 11,27
